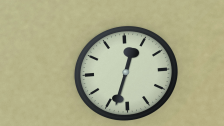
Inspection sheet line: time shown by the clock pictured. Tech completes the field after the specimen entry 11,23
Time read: 12,33
